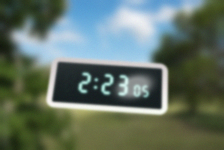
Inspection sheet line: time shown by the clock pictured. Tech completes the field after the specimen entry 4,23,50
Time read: 2,23,05
